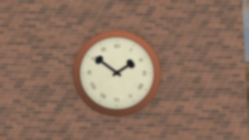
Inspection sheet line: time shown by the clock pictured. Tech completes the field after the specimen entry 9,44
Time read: 1,51
